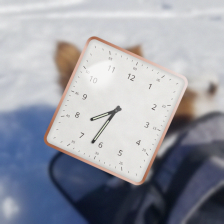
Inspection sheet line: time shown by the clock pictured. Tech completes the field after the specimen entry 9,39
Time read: 7,32
